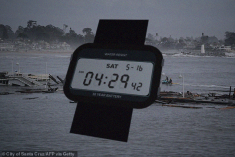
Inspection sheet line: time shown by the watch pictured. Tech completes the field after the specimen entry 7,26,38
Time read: 4,29,42
